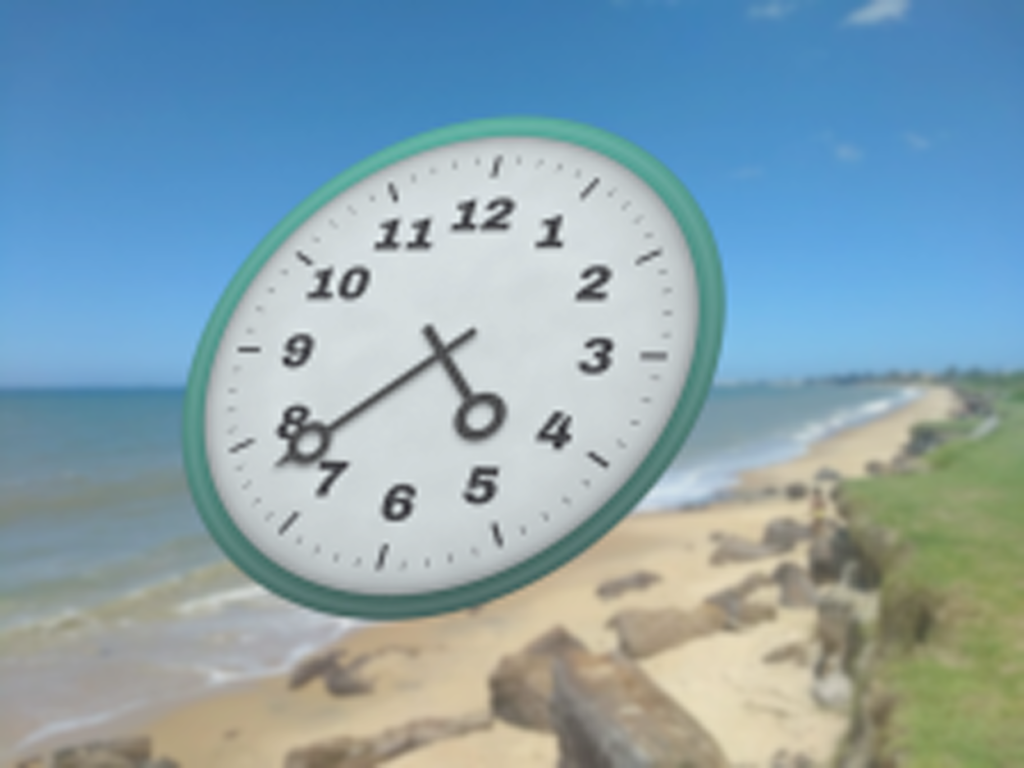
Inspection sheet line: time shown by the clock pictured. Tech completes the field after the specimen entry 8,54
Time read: 4,38
